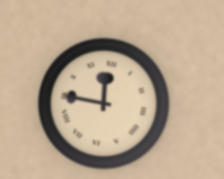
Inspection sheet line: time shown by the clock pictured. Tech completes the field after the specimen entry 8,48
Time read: 11,45
